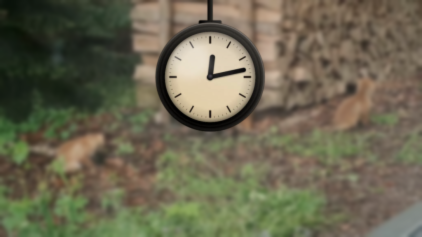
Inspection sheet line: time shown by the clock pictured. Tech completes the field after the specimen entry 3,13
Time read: 12,13
